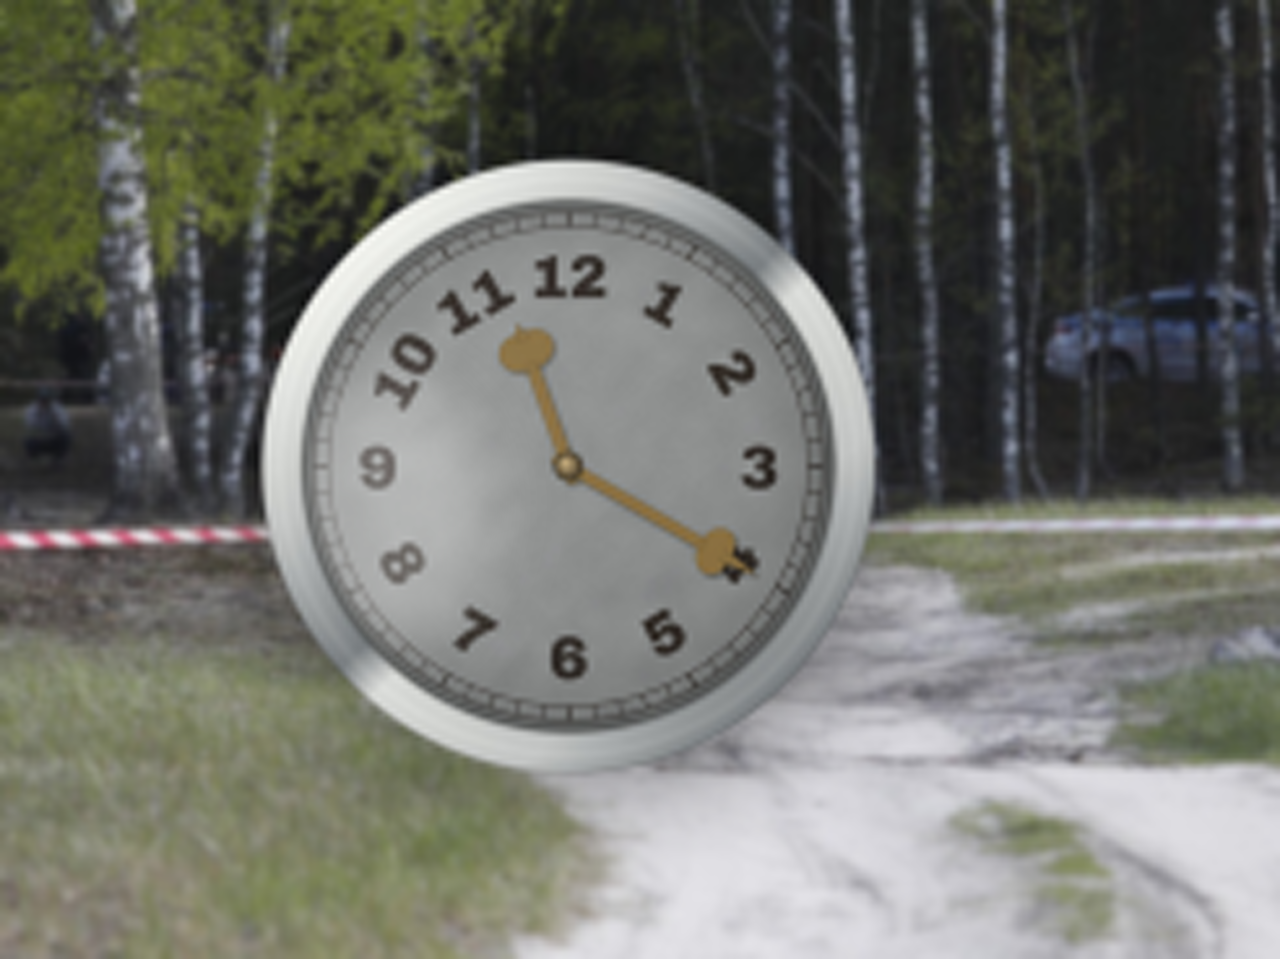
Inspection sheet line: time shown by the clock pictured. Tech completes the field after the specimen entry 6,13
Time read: 11,20
